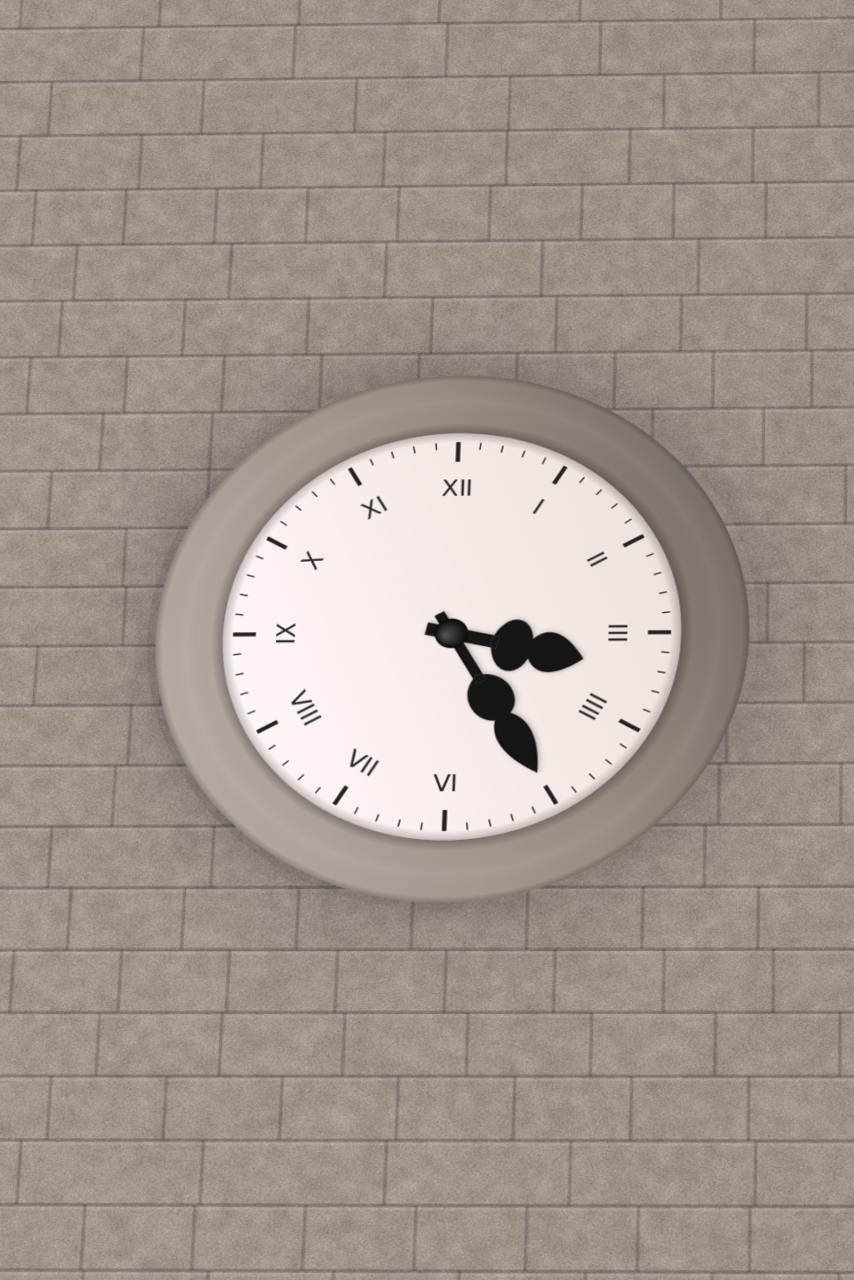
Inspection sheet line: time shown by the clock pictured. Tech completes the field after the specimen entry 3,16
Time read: 3,25
